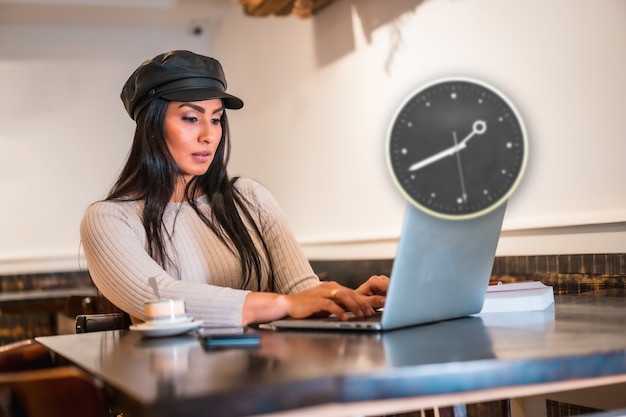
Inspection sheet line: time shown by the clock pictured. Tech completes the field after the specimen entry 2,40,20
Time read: 1,41,29
